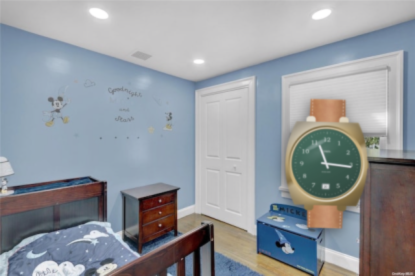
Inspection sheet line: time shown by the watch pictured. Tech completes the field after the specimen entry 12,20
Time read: 11,16
